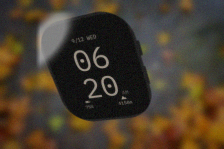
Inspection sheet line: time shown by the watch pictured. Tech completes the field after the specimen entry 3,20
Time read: 6,20
